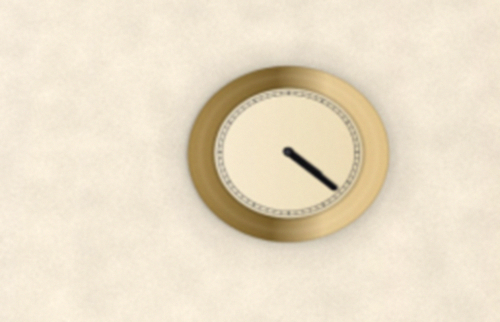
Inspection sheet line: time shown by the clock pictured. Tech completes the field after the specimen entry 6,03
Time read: 4,22
